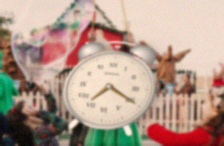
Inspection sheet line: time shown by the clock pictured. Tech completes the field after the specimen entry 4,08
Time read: 7,20
